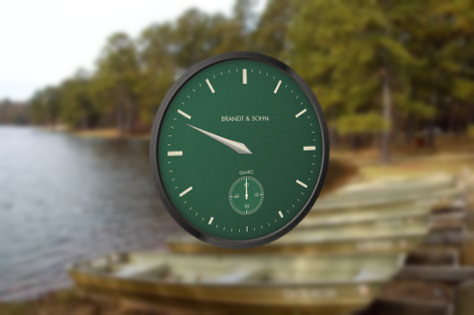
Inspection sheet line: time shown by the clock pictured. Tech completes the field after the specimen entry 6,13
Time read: 9,49
